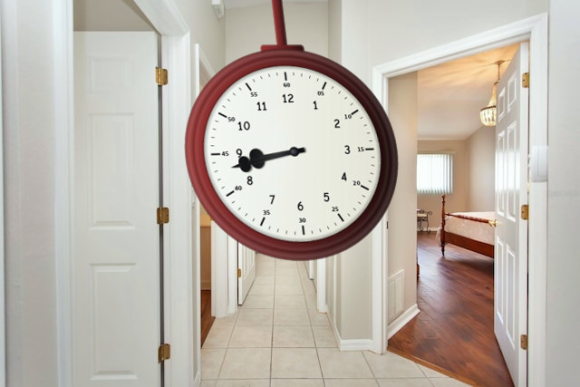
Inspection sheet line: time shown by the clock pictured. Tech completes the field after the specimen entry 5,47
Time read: 8,43
